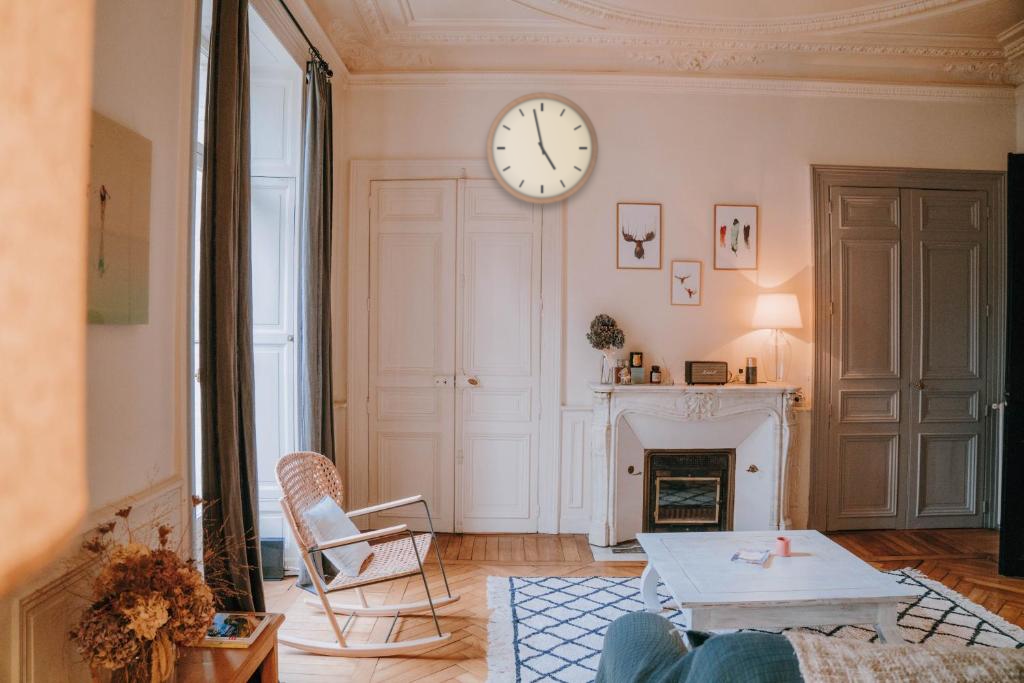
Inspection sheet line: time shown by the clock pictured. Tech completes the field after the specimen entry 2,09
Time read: 4,58
